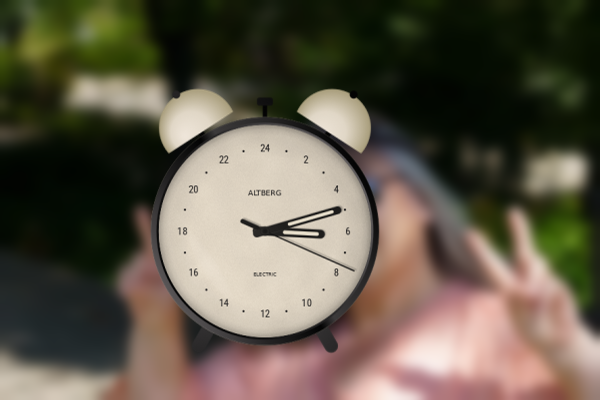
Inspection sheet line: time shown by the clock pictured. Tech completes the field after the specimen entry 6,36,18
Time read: 6,12,19
